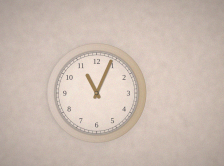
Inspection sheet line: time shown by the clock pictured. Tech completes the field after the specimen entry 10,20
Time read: 11,04
